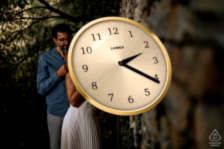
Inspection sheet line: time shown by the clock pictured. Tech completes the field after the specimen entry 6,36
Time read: 2,21
